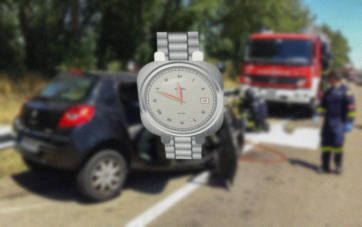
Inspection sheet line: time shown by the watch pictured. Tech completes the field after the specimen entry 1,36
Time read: 11,49
